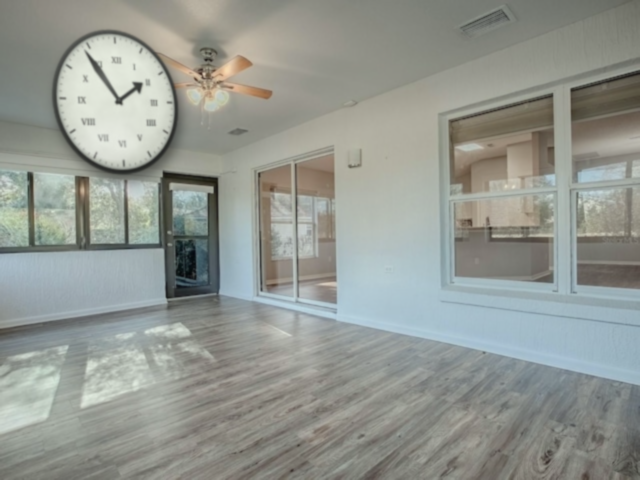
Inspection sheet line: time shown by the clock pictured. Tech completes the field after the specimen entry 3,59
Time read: 1,54
